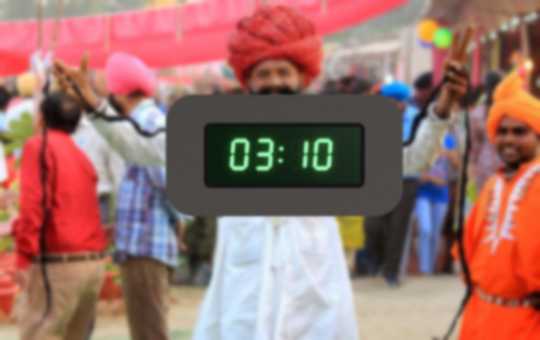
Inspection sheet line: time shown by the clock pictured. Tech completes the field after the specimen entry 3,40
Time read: 3,10
